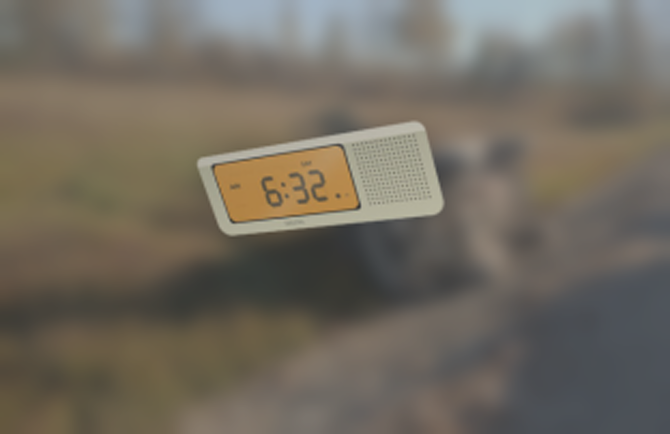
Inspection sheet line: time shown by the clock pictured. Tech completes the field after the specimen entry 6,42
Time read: 6,32
